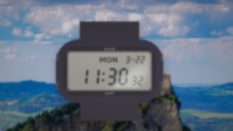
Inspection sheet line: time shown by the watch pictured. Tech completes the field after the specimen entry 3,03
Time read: 11,30
